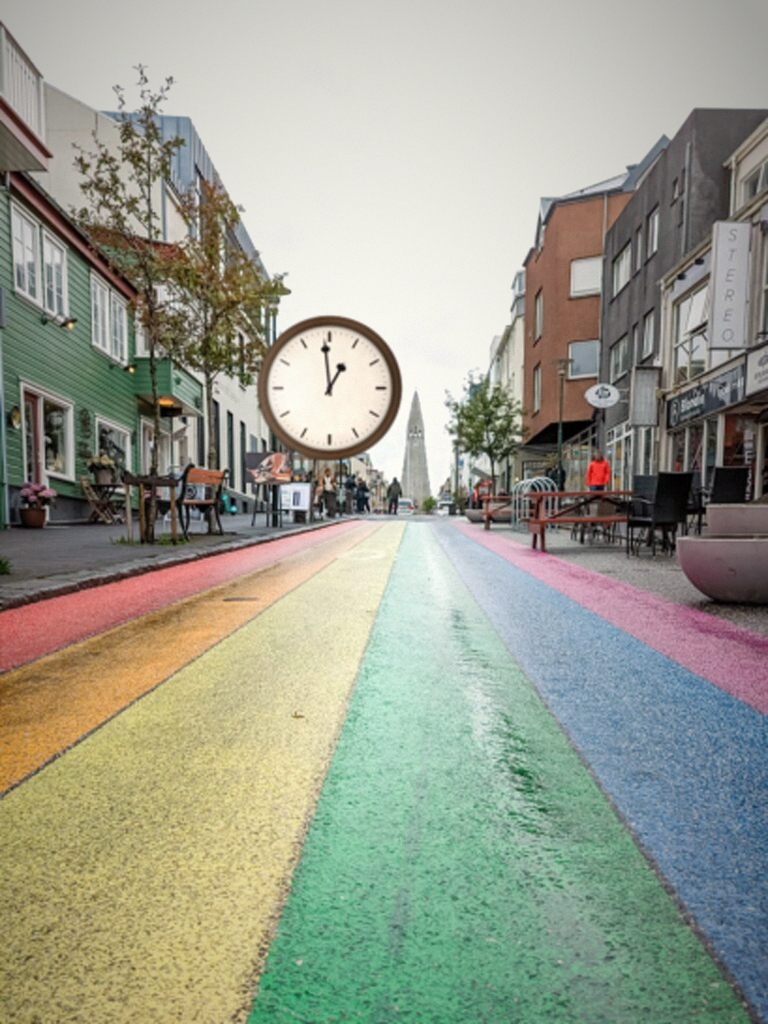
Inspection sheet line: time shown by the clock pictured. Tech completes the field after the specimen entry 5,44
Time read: 12,59
